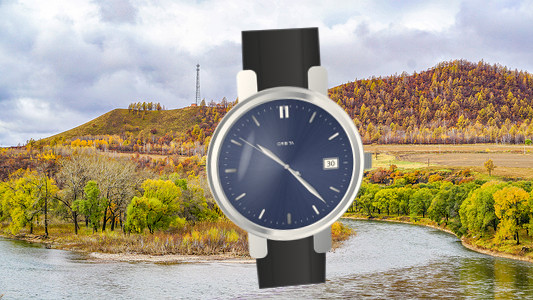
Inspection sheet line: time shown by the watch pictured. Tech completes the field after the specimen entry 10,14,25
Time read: 10,22,51
